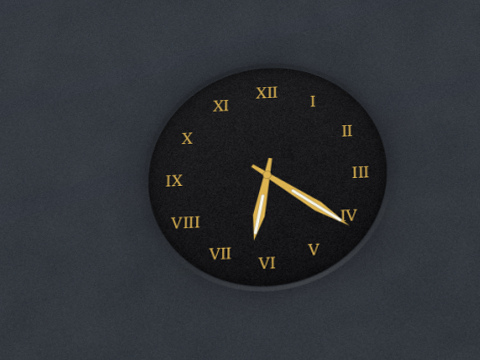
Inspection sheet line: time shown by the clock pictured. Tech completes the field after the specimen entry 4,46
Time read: 6,21
